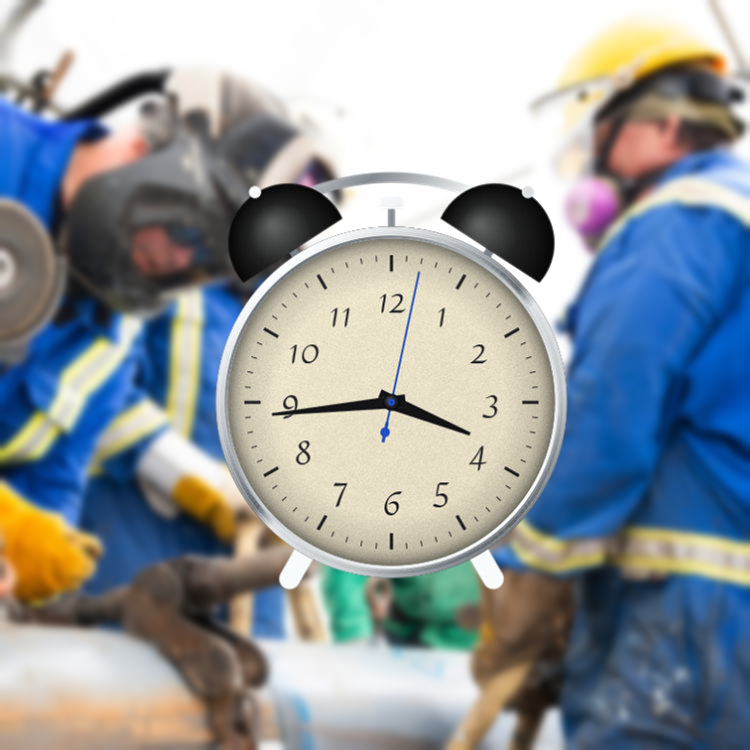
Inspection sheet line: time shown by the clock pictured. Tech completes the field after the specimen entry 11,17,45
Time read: 3,44,02
